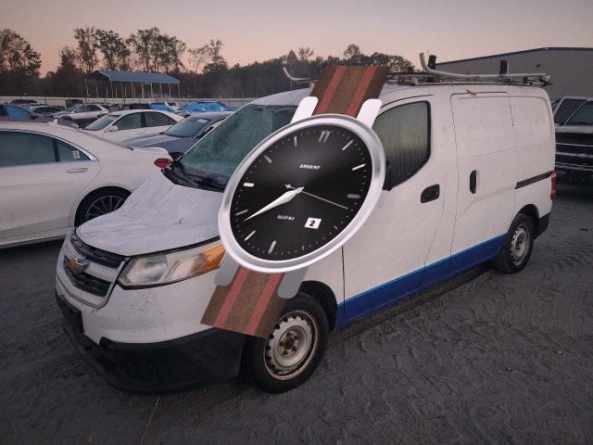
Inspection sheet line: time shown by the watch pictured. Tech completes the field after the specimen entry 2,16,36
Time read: 7,38,17
